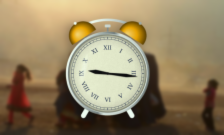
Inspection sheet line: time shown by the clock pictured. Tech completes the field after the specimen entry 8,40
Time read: 9,16
